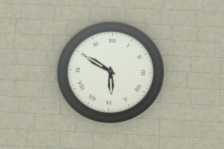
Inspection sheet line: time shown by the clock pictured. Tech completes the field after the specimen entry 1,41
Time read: 5,50
